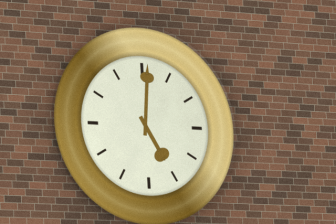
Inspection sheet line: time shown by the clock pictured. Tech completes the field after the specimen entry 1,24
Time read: 5,01
